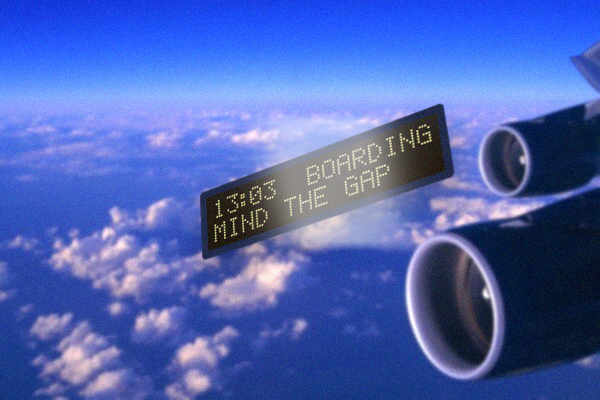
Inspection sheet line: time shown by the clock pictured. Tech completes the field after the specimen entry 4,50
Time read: 13,03
